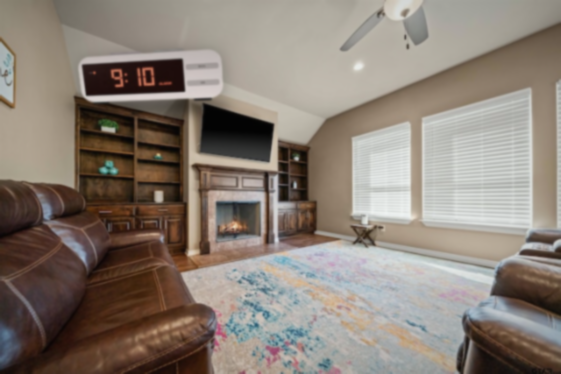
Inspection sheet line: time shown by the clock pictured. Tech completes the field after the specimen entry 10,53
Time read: 9,10
